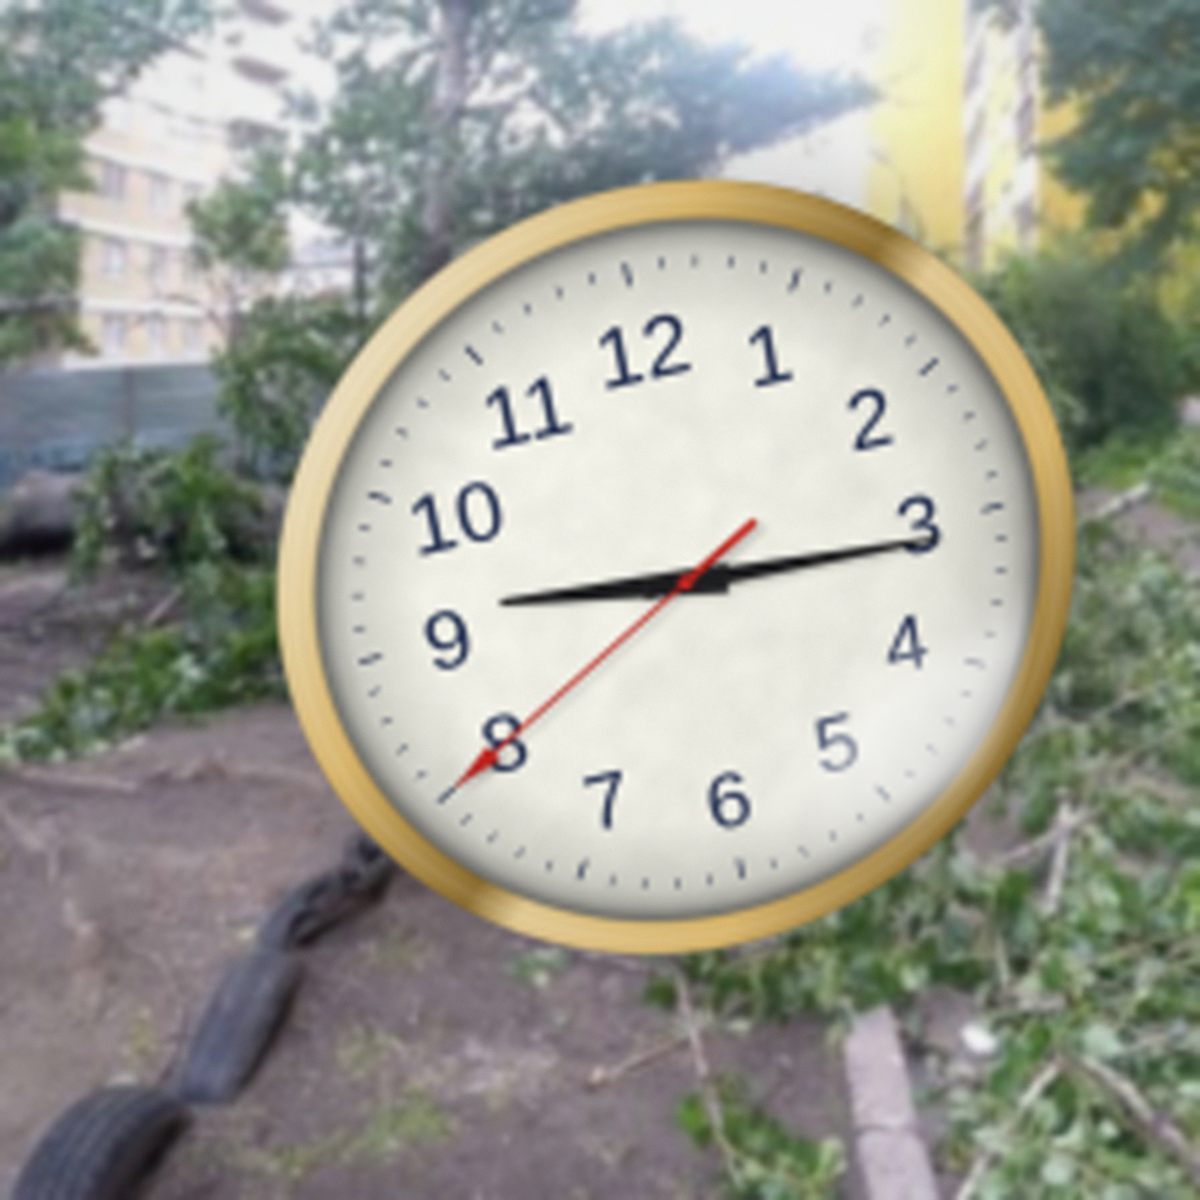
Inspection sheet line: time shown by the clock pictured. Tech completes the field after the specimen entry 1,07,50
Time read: 9,15,40
